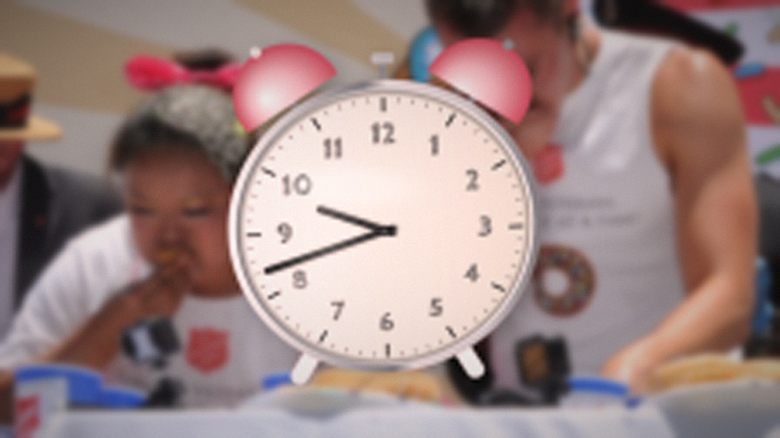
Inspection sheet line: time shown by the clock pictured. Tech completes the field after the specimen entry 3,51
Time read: 9,42
